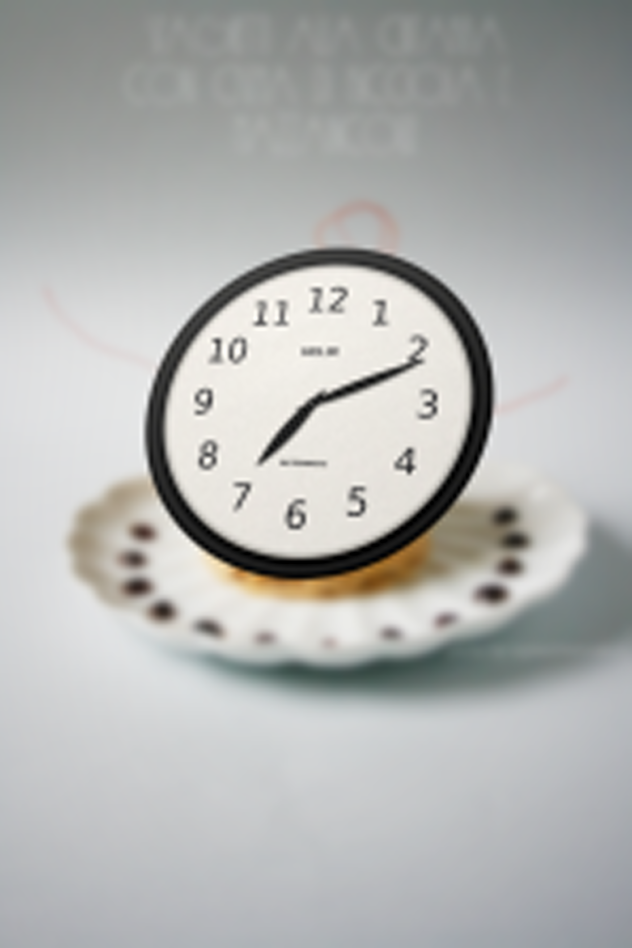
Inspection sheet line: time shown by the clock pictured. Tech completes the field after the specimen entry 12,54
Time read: 7,11
